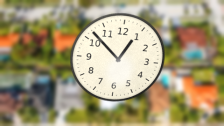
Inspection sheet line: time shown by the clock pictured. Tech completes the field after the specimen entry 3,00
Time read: 12,52
